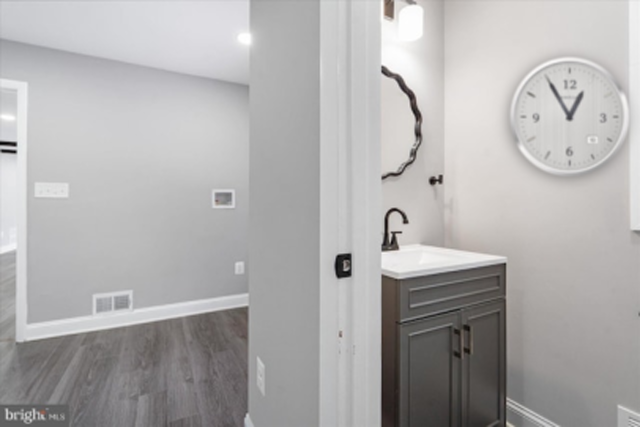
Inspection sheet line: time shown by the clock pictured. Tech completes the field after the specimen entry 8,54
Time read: 12,55
